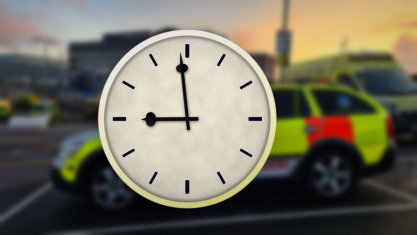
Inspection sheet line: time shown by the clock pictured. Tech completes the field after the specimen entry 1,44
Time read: 8,59
